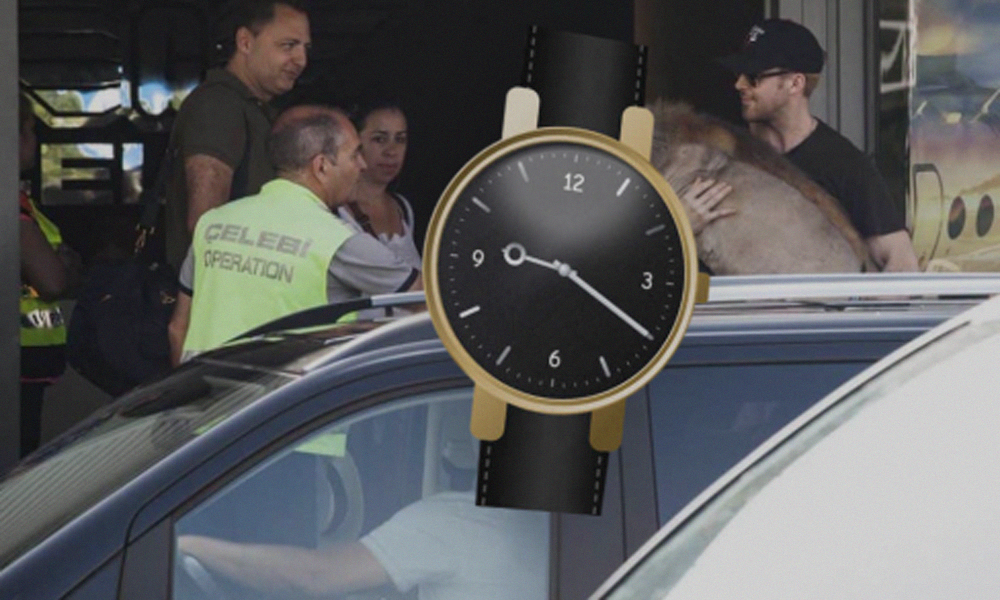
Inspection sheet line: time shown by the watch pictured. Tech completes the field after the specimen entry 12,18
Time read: 9,20
